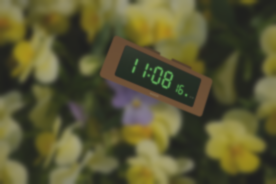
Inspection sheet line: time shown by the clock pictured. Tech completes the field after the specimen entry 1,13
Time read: 11,08
